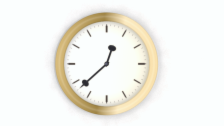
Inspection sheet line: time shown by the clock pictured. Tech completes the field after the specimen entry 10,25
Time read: 12,38
